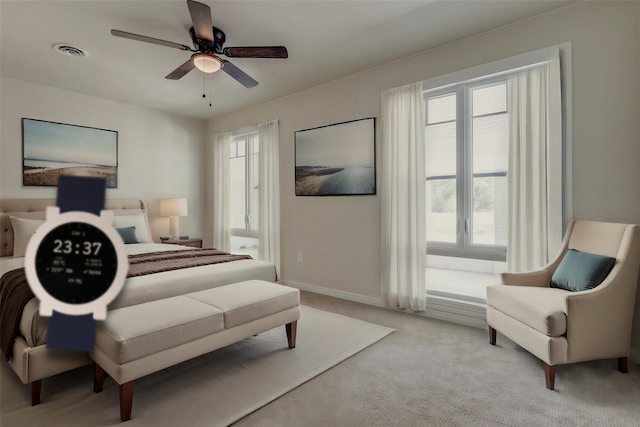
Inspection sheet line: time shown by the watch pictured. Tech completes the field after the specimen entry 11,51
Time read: 23,37
